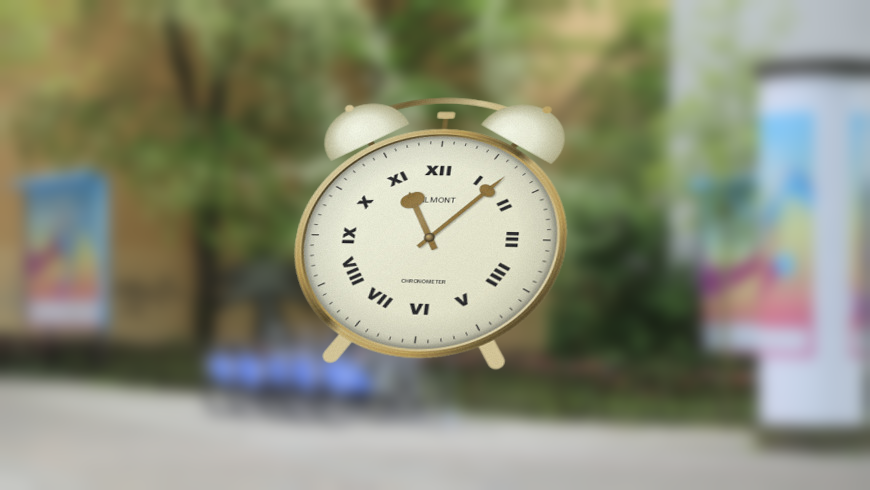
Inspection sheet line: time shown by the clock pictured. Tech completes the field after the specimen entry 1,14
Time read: 11,07
